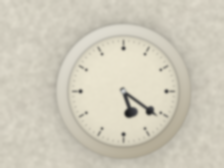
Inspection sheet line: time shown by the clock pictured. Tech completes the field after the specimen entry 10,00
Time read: 5,21
